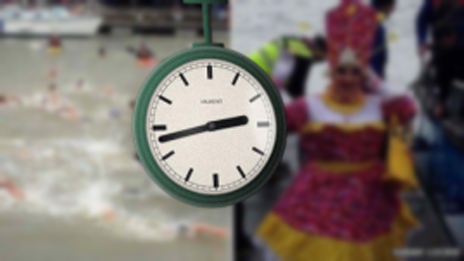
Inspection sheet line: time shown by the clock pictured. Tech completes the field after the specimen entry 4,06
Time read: 2,43
